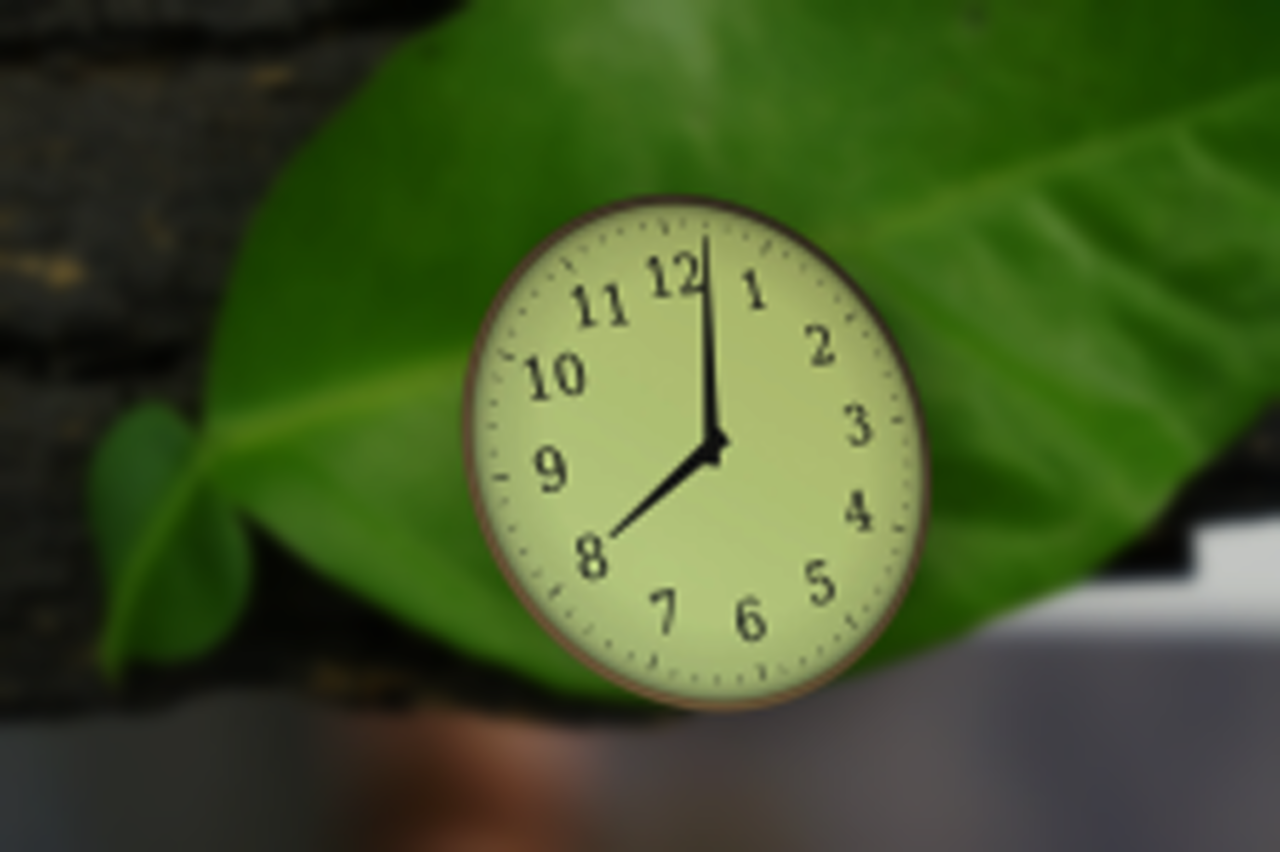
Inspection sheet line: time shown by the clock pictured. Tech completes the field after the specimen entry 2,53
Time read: 8,02
